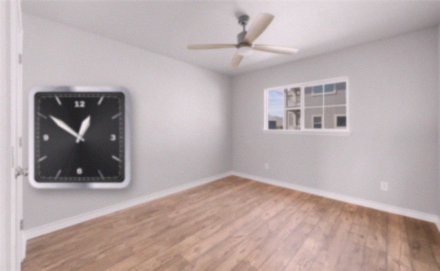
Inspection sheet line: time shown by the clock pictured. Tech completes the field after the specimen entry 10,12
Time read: 12,51
